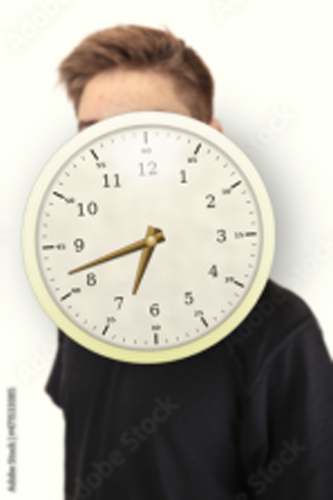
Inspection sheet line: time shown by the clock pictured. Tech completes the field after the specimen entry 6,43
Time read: 6,42
